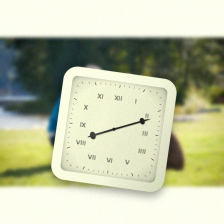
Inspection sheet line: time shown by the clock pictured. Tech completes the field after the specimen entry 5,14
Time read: 8,11
